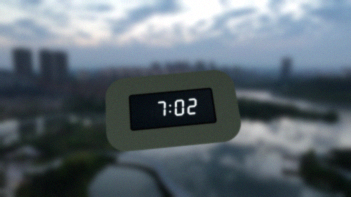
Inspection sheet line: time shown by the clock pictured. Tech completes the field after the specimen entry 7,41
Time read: 7,02
